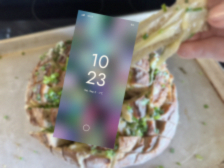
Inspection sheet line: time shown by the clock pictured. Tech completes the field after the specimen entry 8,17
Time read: 10,23
